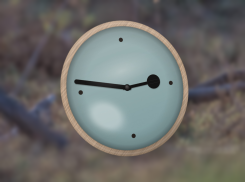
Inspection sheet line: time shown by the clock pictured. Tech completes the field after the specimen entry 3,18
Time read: 2,47
